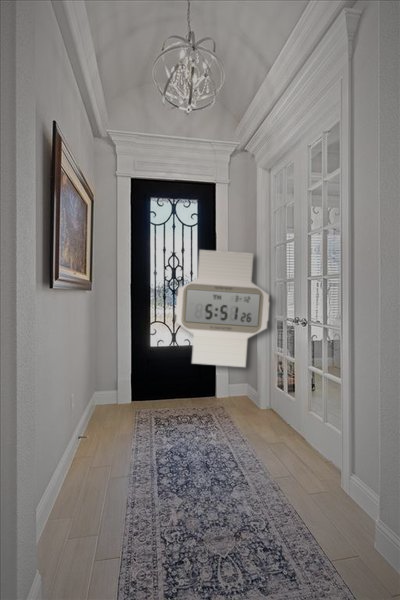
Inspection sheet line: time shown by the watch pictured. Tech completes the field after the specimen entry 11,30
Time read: 5,51
